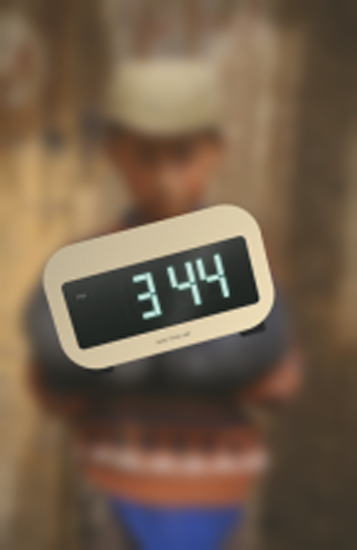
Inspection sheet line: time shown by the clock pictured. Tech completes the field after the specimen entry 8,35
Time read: 3,44
